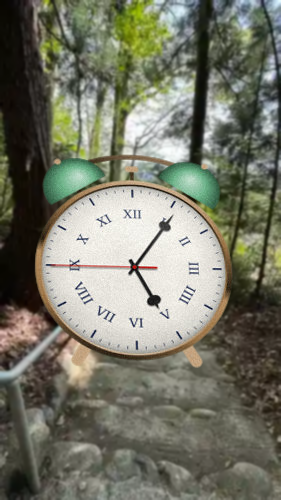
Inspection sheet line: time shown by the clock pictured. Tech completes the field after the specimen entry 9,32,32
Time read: 5,05,45
